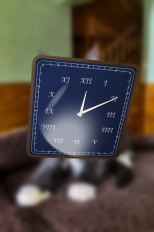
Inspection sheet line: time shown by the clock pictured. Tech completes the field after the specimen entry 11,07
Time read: 12,10
